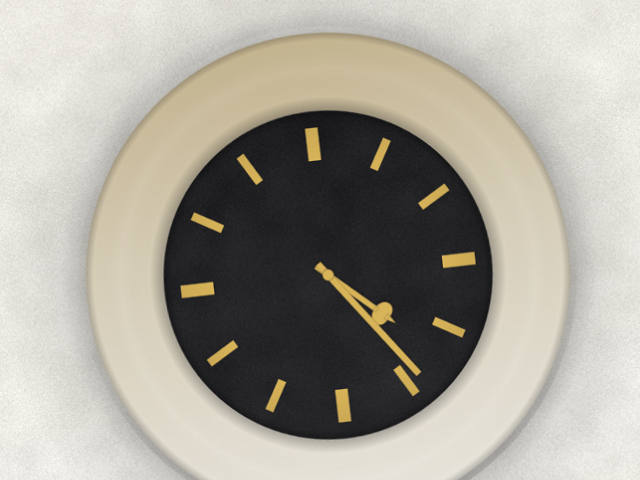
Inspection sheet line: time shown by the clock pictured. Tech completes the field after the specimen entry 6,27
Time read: 4,24
